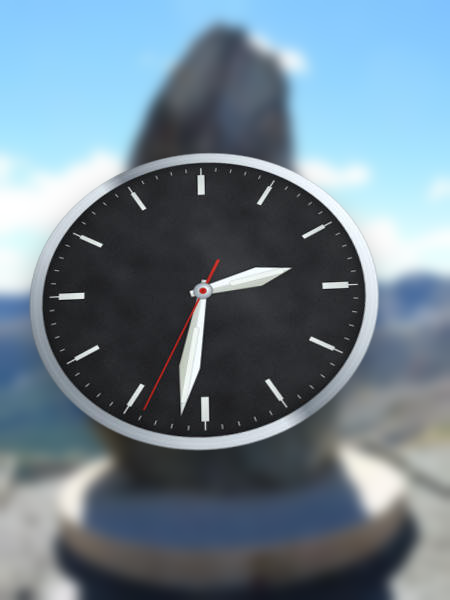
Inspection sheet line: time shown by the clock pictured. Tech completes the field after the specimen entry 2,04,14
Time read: 2,31,34
